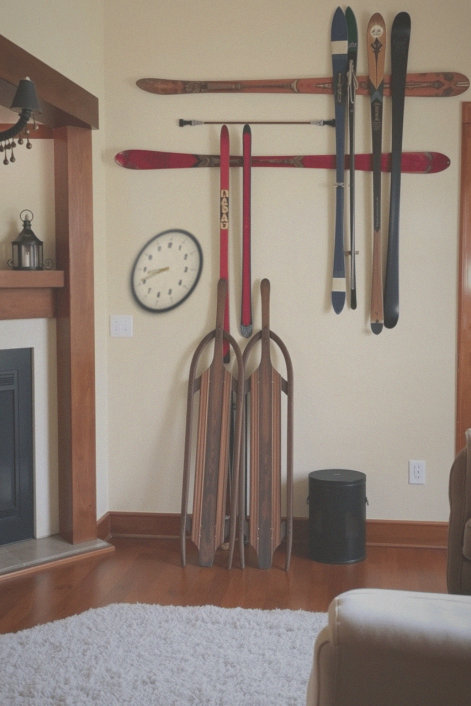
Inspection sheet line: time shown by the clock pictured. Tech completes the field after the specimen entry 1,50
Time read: 8,41
